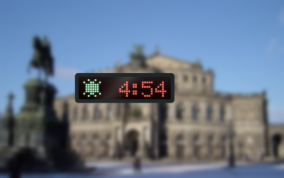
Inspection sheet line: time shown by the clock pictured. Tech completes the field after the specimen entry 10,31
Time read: 4,54
